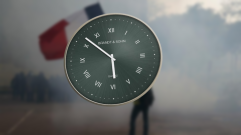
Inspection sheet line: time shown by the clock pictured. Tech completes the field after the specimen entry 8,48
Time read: 5,52
